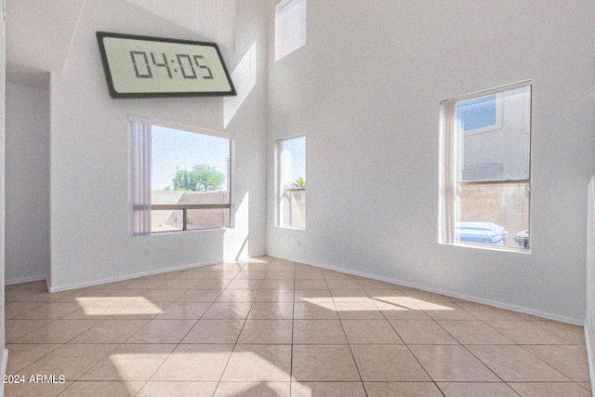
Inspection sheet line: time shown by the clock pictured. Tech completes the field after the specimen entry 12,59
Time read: 4,05
